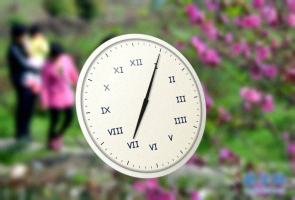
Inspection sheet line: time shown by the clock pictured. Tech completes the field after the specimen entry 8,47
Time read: 7,05
